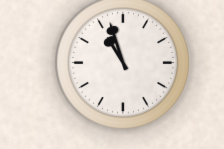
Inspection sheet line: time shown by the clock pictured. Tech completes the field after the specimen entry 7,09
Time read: 10,57
